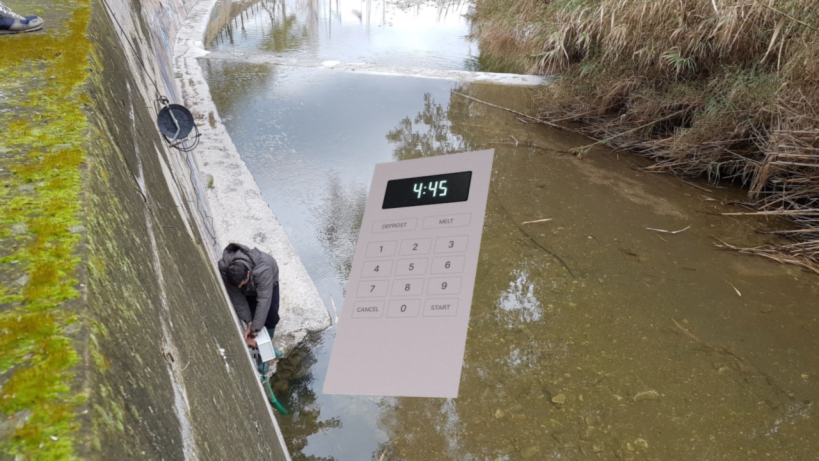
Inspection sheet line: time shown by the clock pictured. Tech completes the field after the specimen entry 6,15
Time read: 4,45
